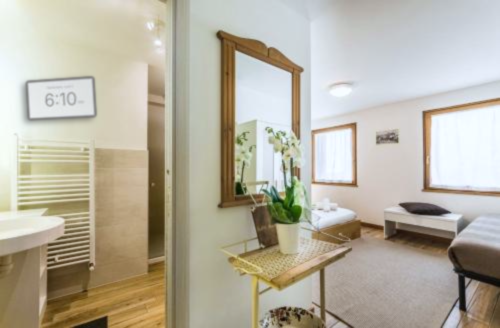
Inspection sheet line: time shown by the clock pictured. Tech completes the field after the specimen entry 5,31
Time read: 6,10
